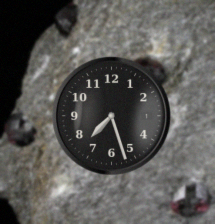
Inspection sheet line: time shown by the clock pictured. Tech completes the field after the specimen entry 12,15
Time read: 7,27
